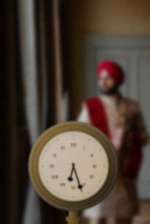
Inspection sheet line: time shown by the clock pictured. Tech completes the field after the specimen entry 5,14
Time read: 6,27
